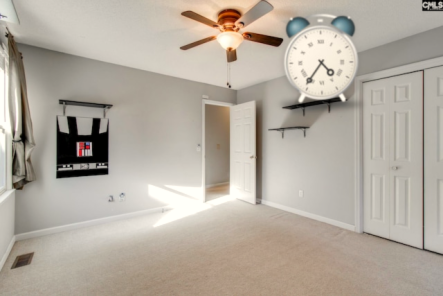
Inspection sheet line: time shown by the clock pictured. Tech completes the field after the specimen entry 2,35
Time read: 4,36
